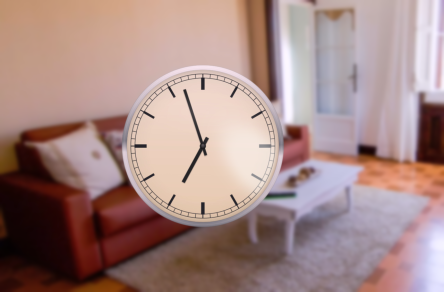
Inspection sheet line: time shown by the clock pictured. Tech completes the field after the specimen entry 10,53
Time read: 6,57
